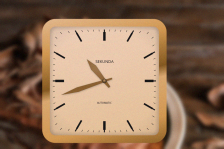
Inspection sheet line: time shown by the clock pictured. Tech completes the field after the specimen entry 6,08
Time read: 10,42
